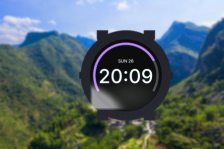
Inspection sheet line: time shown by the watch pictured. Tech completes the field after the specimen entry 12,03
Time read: 20,09
